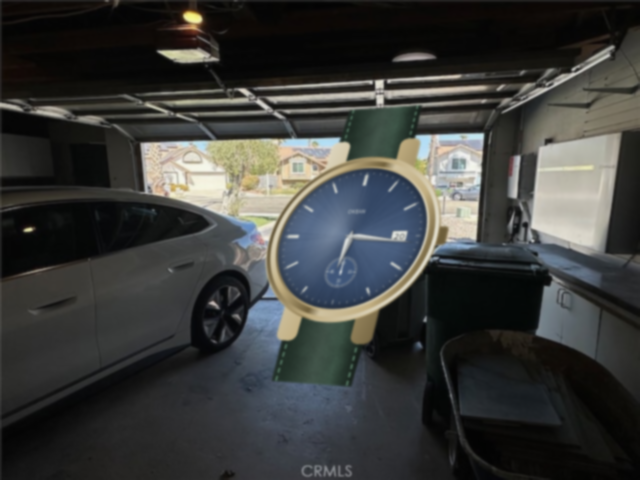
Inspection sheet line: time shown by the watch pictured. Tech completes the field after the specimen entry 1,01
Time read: 6,16
